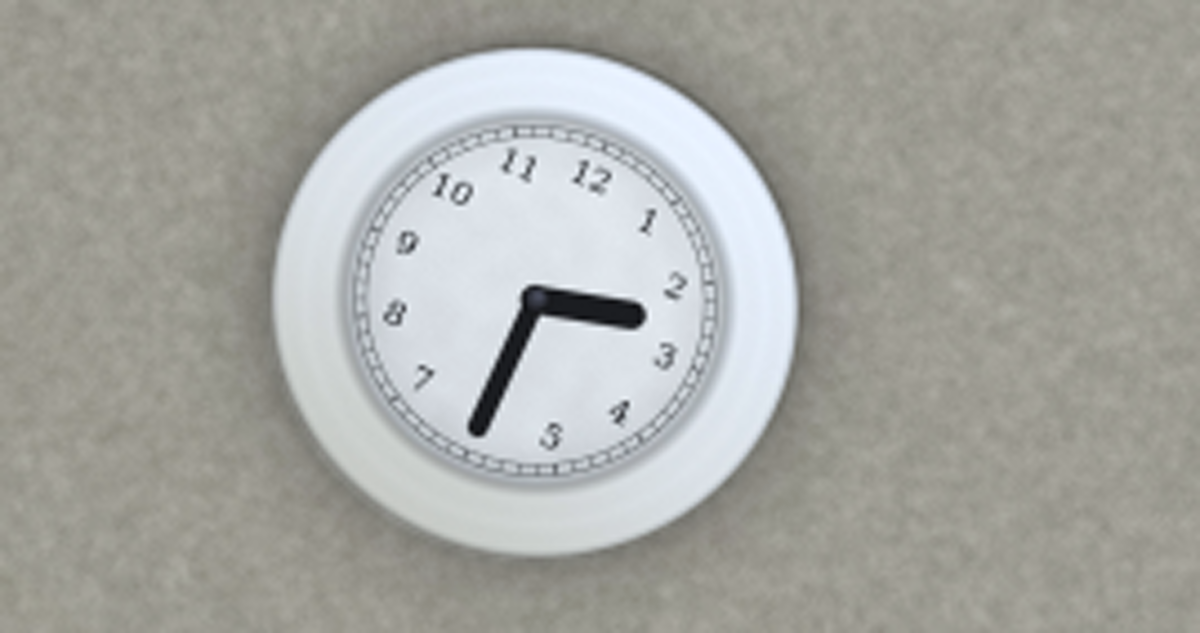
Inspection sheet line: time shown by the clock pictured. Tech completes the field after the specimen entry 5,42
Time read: 2,30
